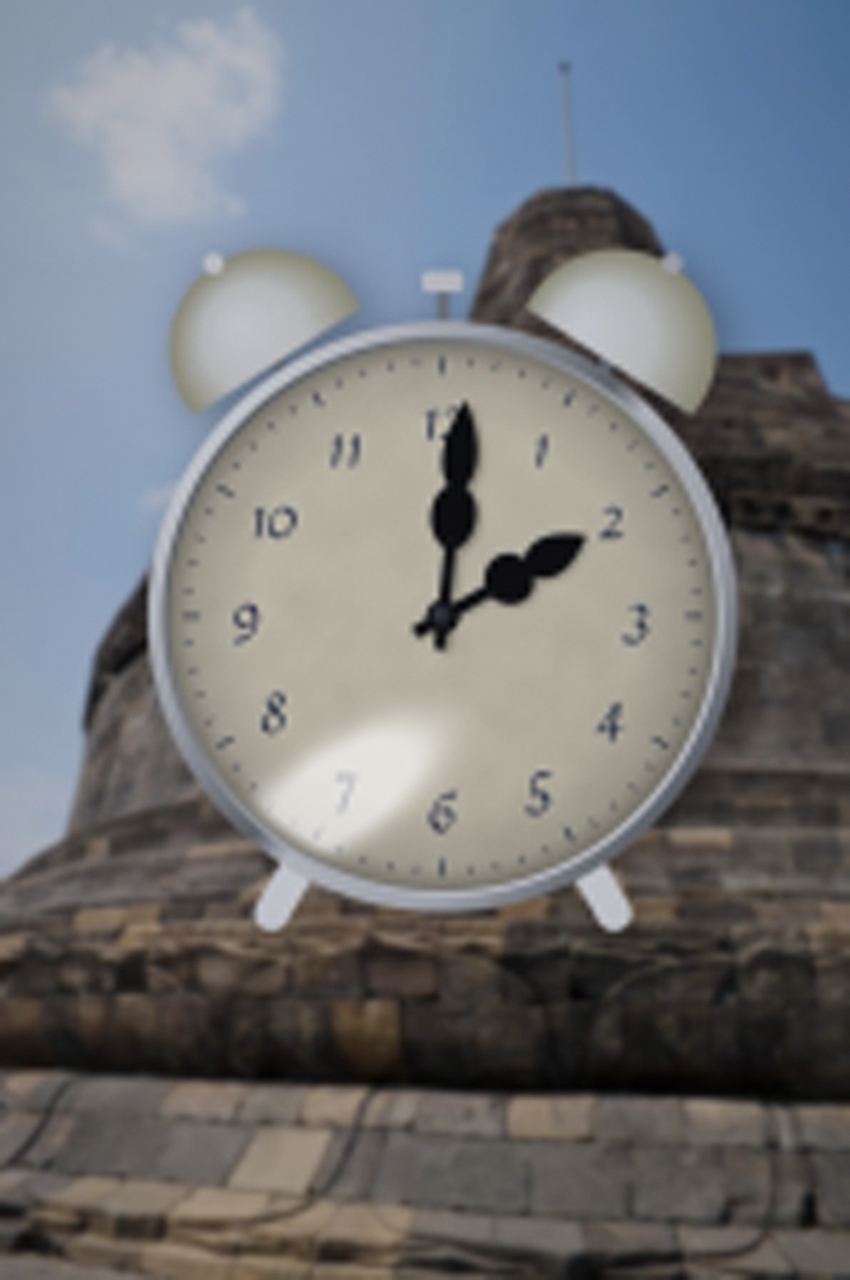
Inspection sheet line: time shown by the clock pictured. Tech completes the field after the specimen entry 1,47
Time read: 2,01
